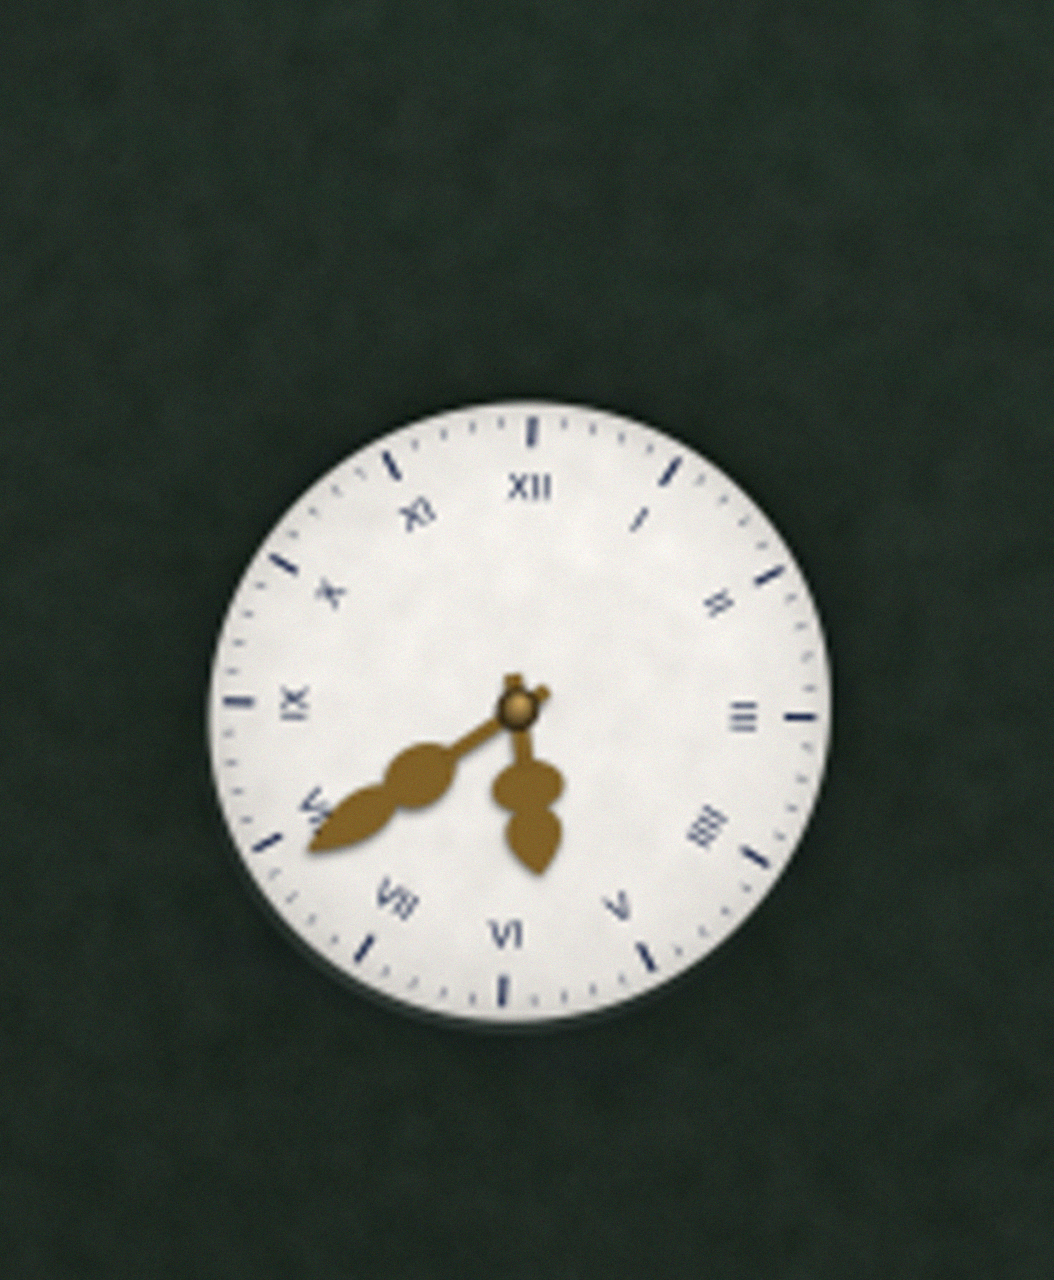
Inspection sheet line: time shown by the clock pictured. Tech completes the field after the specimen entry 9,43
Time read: 5,39
